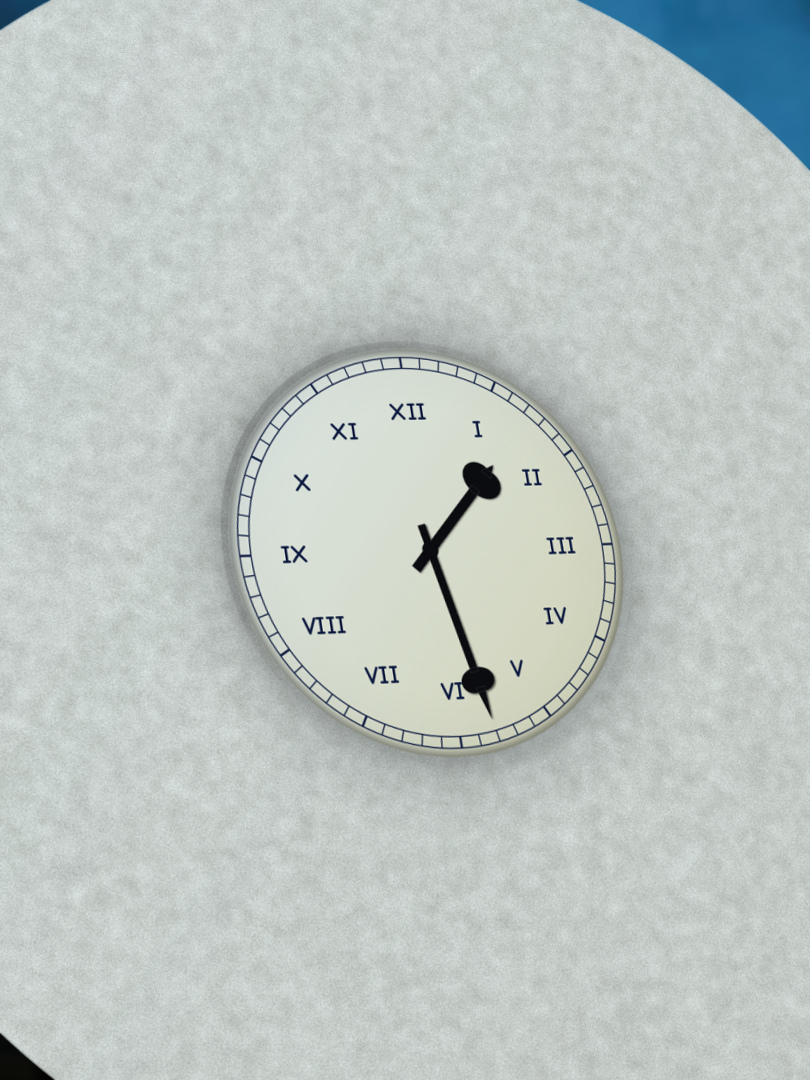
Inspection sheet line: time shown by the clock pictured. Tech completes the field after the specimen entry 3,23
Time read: 1,28
